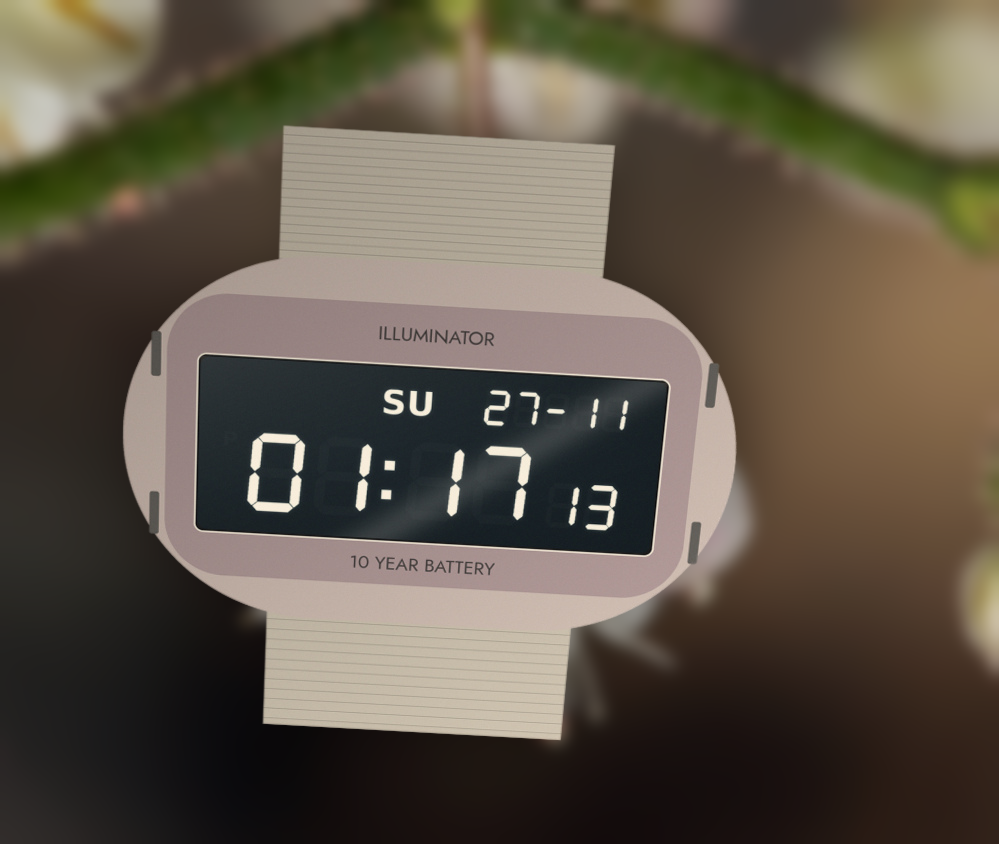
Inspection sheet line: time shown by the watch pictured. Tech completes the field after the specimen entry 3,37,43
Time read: 1,17,13
